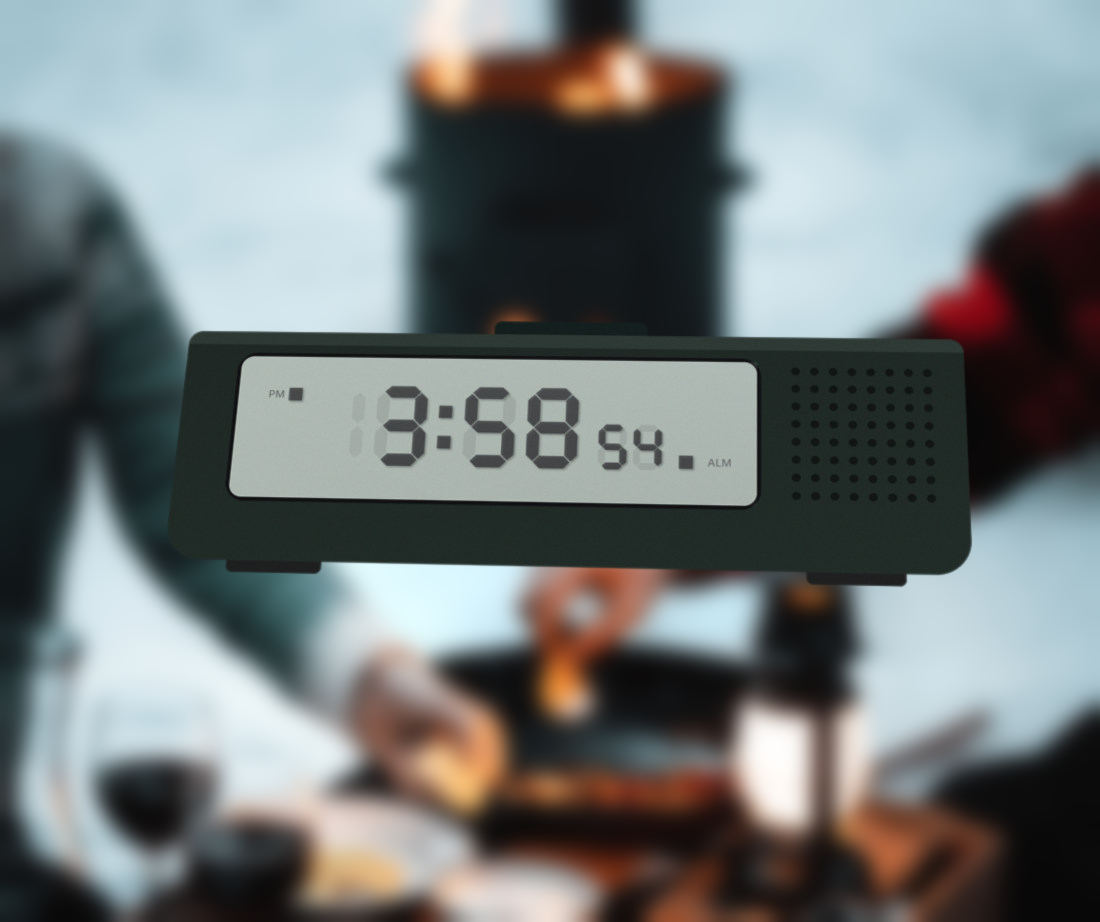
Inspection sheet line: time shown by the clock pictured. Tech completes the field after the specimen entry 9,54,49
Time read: 3,58,54
